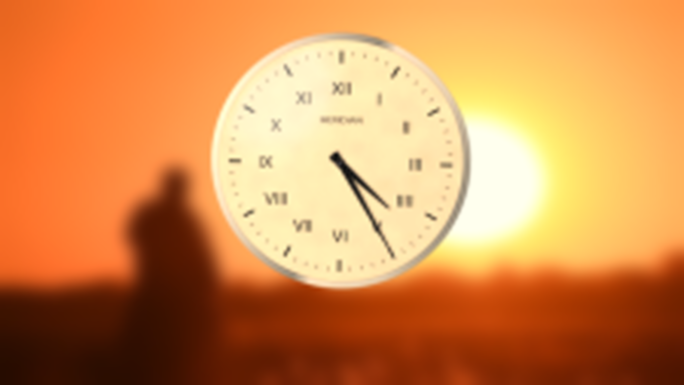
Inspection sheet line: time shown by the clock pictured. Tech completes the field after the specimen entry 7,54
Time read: 4,25
